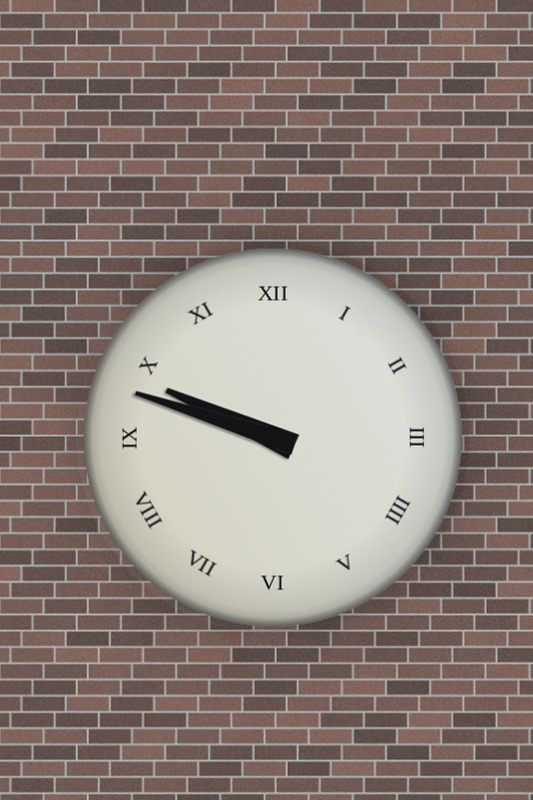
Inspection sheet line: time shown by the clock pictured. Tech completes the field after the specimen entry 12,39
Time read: 9,48
